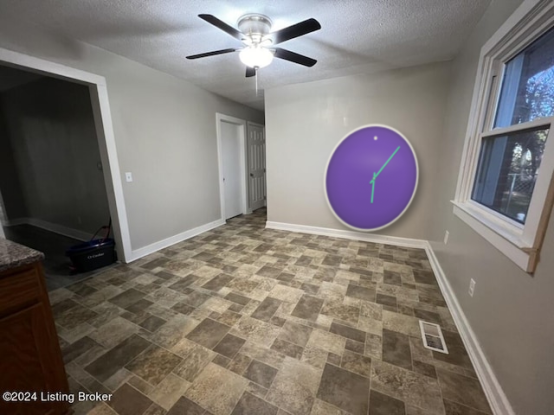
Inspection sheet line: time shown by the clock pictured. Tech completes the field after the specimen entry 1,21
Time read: 6,07
